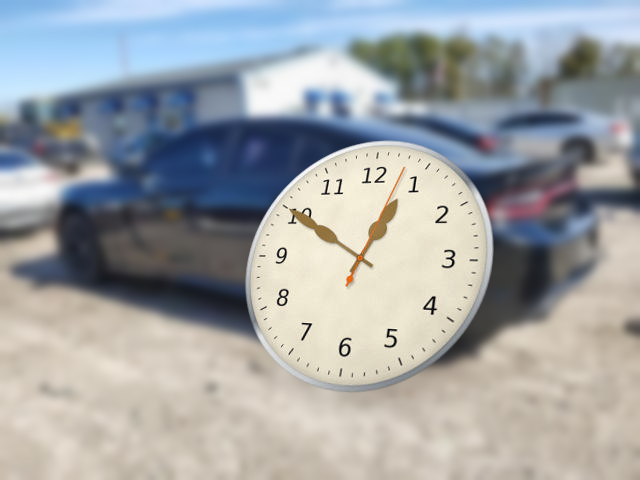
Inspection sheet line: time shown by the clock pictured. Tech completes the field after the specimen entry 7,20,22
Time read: 12,50,03
